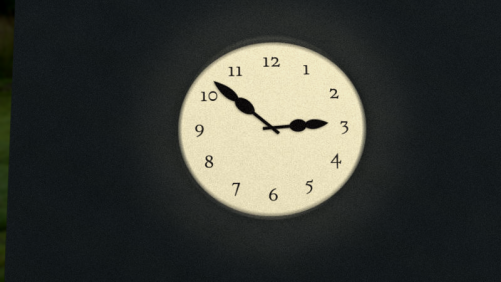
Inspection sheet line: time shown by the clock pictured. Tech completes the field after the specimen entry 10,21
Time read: 2,52
